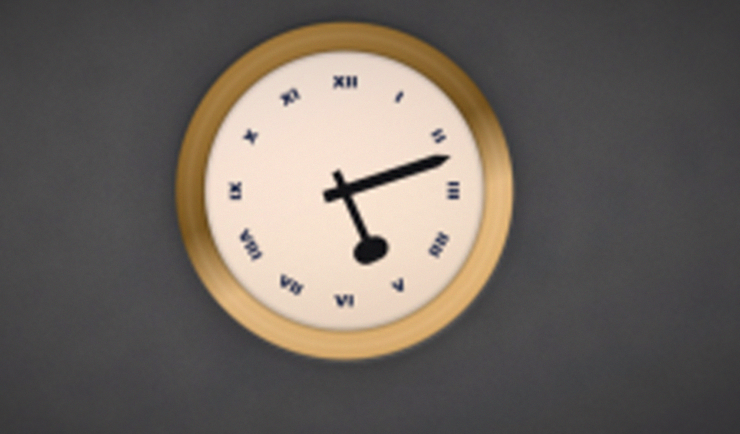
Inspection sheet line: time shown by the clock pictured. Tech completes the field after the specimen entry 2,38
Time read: 5,12
